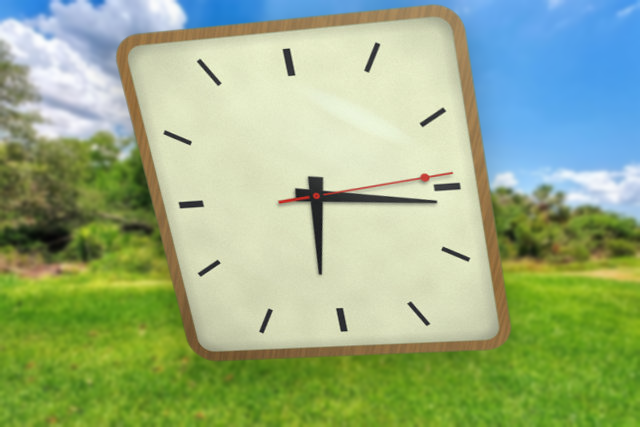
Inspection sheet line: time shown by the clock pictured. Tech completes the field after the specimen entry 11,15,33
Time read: 6,16,14
